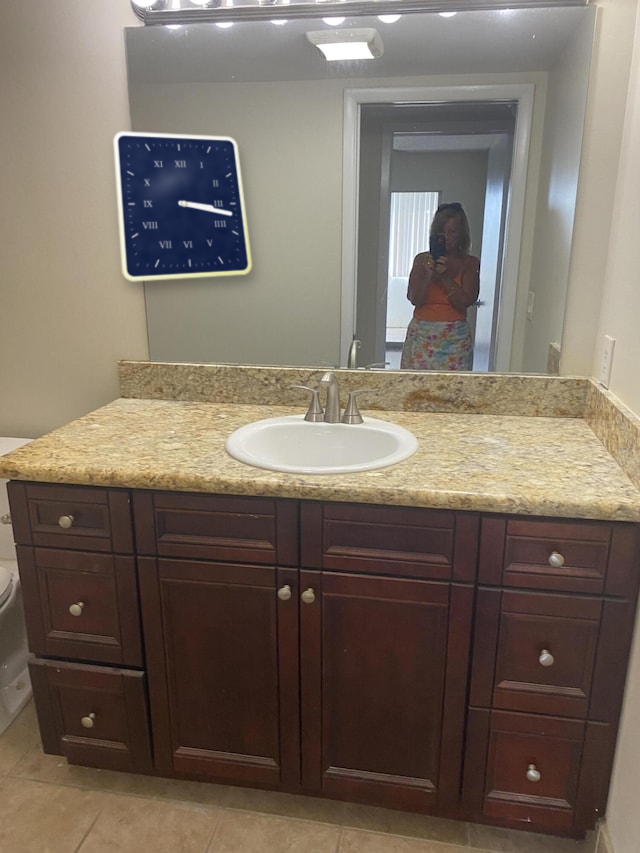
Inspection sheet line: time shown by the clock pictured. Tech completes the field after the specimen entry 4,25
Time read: 3,17
